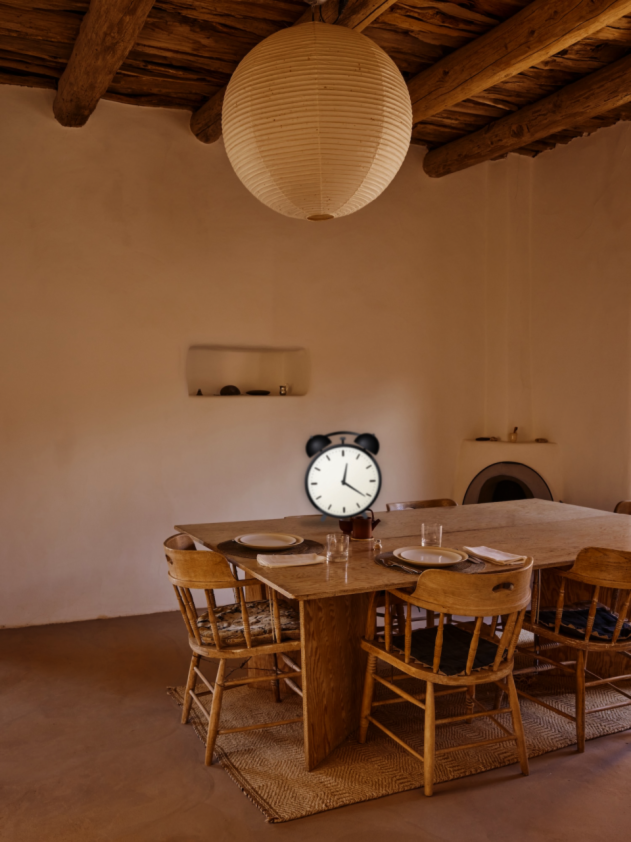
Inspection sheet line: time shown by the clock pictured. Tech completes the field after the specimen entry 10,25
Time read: 12,21
